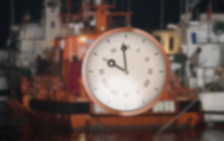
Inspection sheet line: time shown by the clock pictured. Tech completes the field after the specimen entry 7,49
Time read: 9,59
